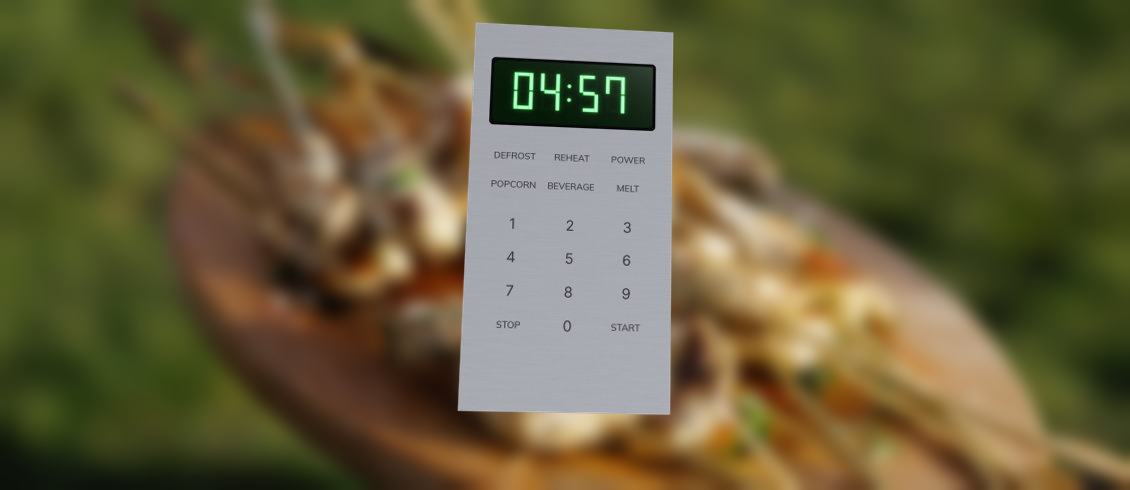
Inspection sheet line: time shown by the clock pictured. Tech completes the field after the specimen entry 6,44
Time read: 4,57
